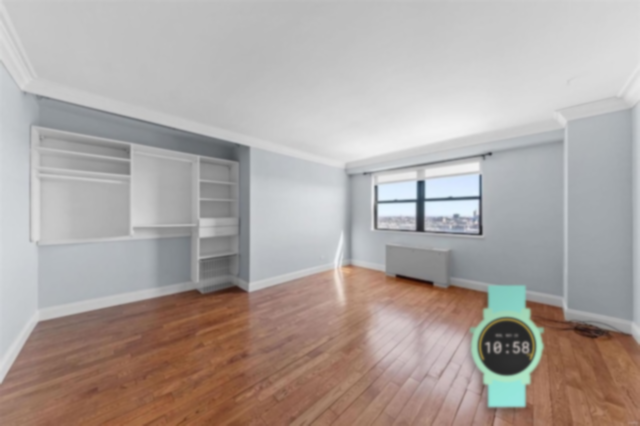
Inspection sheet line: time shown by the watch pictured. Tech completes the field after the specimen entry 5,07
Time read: 10,58
